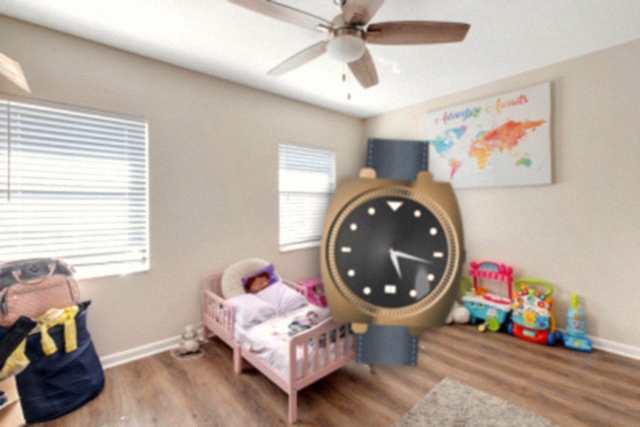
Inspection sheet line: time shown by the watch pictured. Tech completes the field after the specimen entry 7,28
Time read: 5,17
